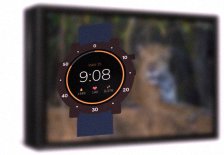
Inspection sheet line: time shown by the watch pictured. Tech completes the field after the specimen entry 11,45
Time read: 9,08
